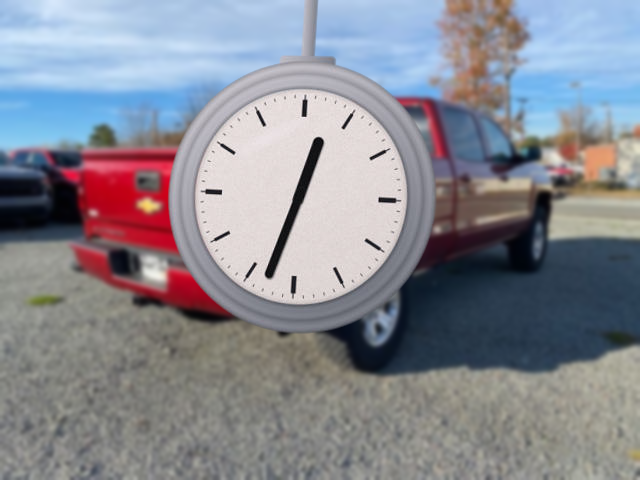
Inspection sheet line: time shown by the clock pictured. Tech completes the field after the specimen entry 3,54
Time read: 12,33
